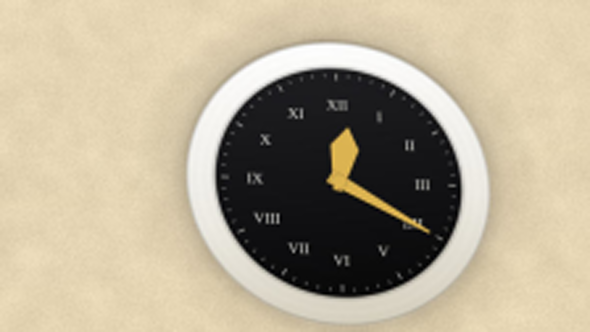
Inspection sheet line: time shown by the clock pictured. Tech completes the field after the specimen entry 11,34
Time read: 12,20
